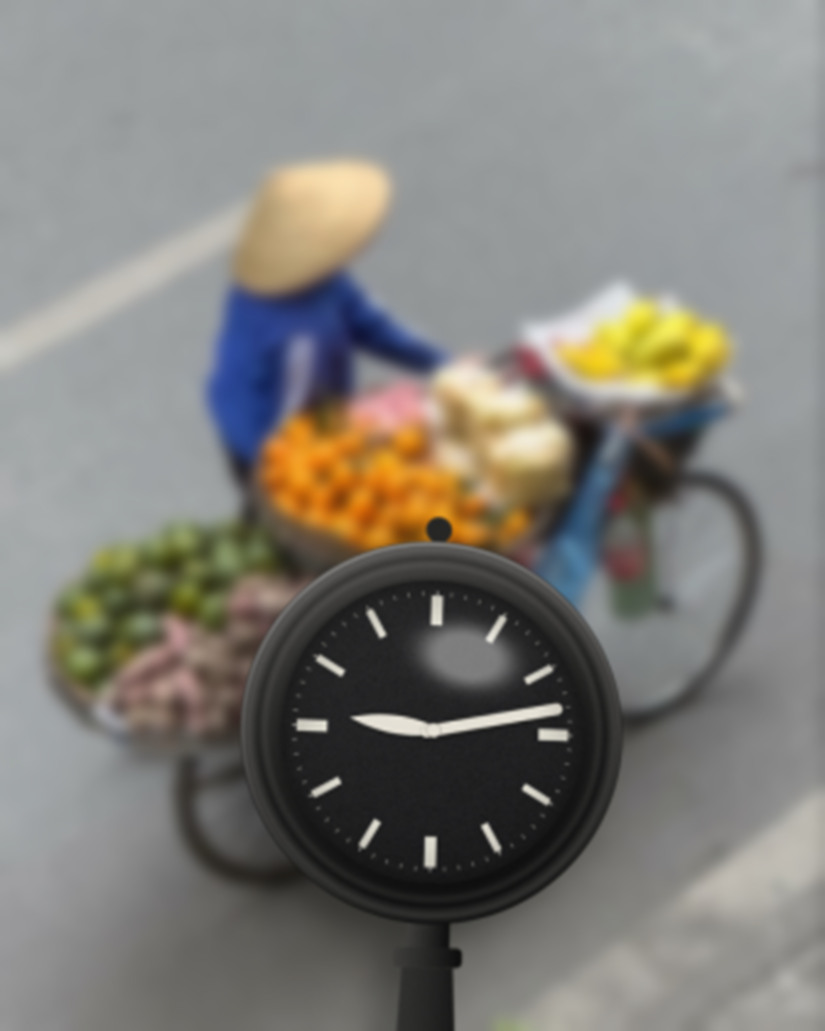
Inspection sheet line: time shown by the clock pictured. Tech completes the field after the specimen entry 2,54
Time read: 9,13
